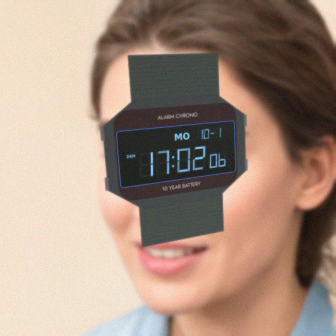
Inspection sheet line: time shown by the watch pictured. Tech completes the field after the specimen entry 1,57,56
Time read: 17,02,06
